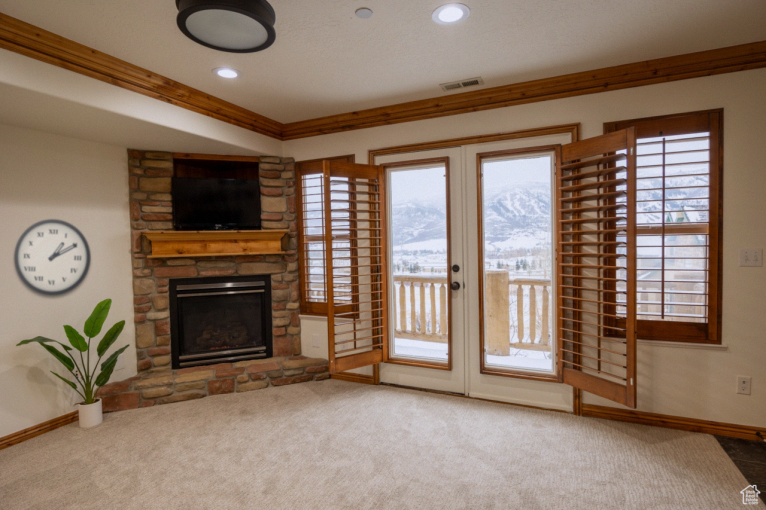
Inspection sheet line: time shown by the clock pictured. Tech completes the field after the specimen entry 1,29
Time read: 1,10
